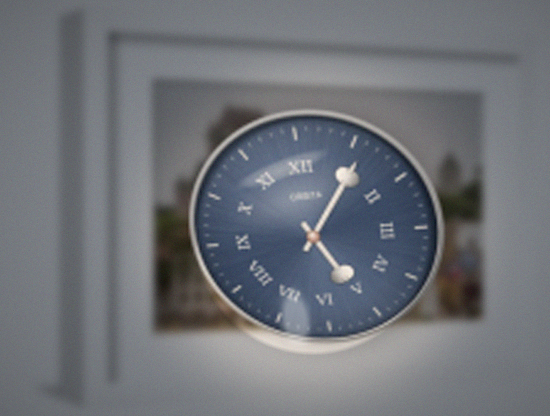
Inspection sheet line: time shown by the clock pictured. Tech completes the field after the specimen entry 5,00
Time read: 5,06
